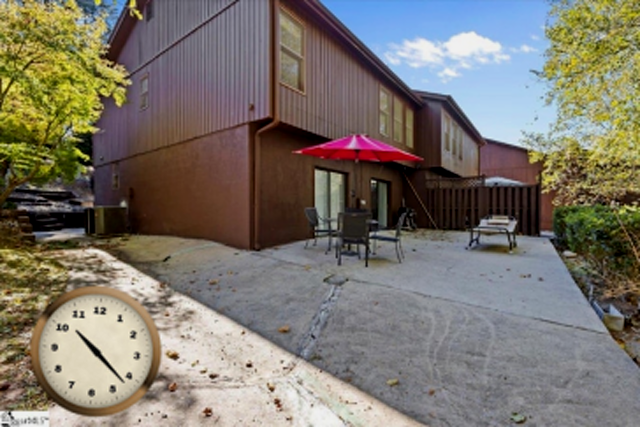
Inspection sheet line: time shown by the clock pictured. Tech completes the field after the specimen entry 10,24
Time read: 10,22
